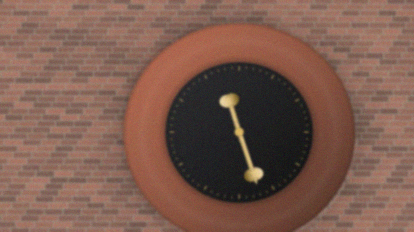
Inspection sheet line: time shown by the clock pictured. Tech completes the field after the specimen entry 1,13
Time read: 11,27
